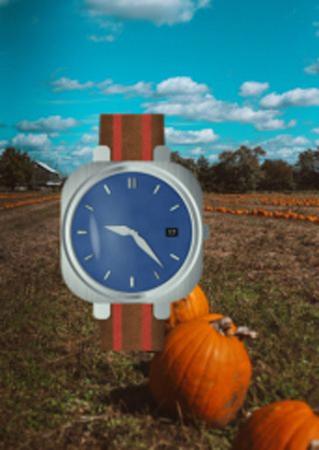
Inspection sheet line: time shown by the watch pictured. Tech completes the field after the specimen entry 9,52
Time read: 9,23
